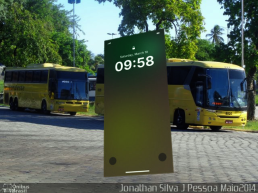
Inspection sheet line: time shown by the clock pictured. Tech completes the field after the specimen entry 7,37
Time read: 9,58
